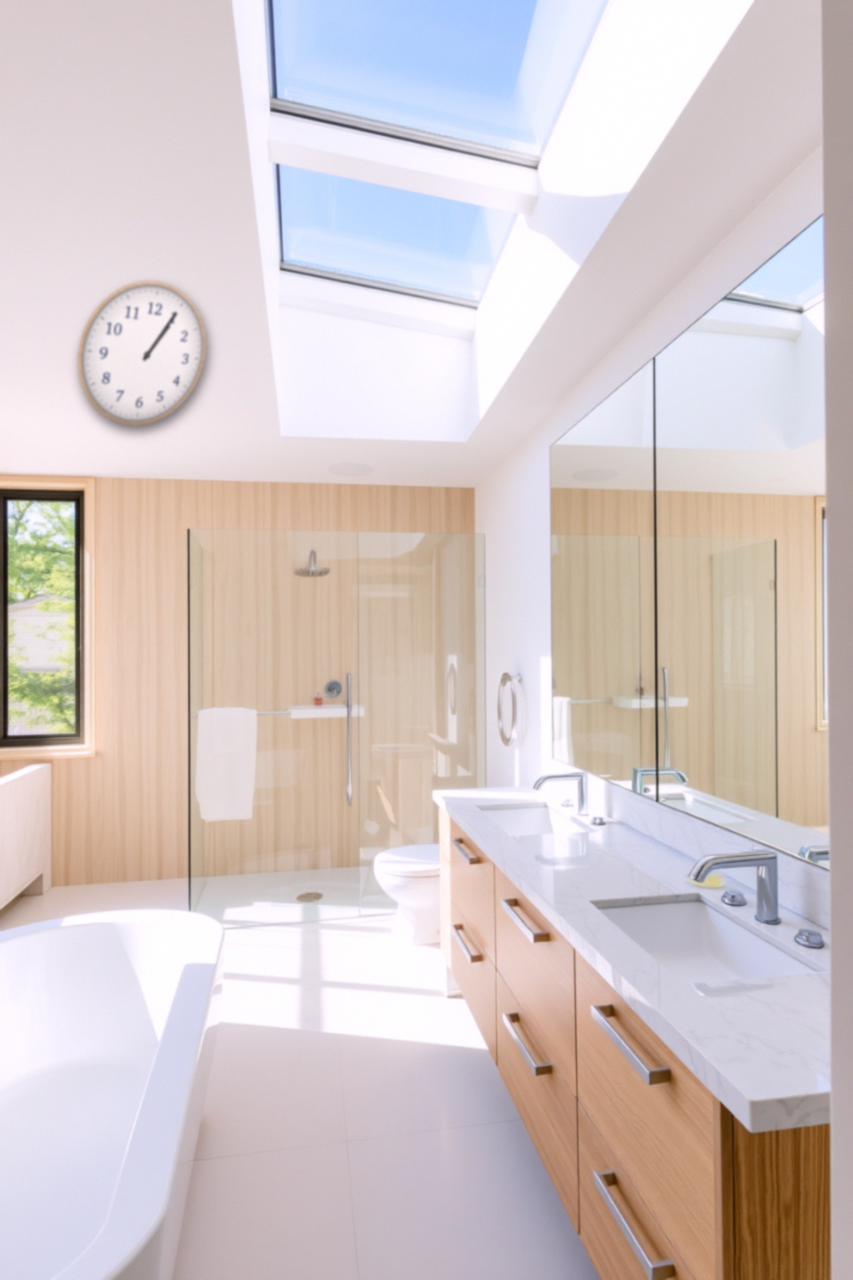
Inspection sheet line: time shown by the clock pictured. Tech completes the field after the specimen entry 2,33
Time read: 1,05
